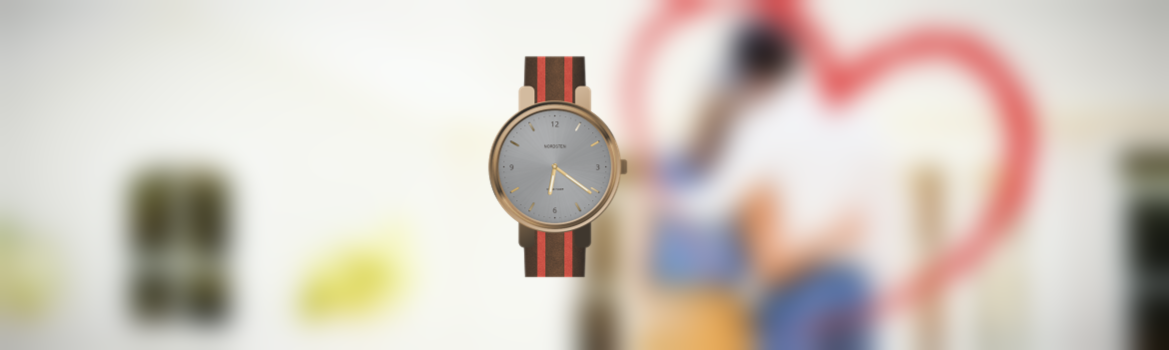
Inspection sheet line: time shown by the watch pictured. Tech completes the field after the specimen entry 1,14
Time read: 6,21
